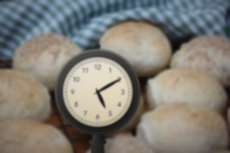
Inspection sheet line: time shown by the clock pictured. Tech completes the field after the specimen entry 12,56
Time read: 5,10
